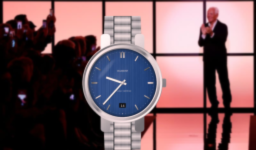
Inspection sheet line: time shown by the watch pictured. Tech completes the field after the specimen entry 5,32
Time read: 9,37
